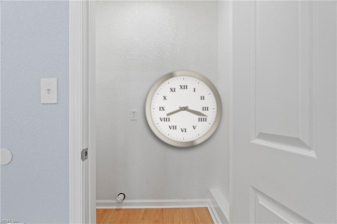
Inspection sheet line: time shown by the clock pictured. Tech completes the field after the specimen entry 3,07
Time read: 8,18
